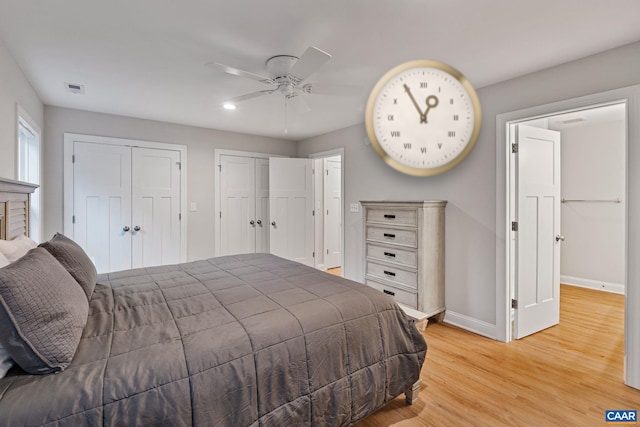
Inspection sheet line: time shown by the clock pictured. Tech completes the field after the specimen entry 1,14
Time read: 12,55
